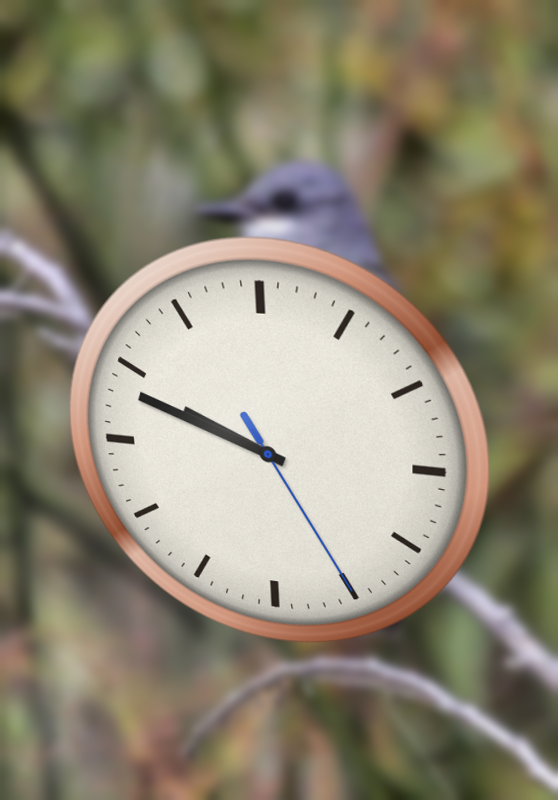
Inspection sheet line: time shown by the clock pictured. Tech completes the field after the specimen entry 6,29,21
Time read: 9,48,25
